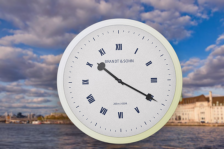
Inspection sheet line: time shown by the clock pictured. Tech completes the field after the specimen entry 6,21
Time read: 10,20
